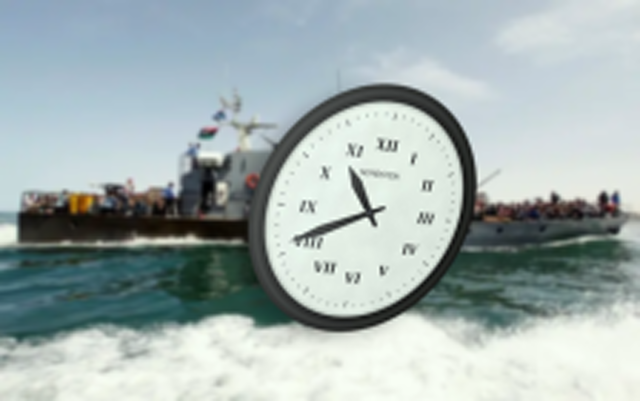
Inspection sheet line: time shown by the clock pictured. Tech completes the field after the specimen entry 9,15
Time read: 10,41
